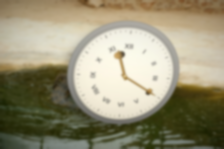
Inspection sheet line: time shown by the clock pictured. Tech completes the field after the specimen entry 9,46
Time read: 11,20
